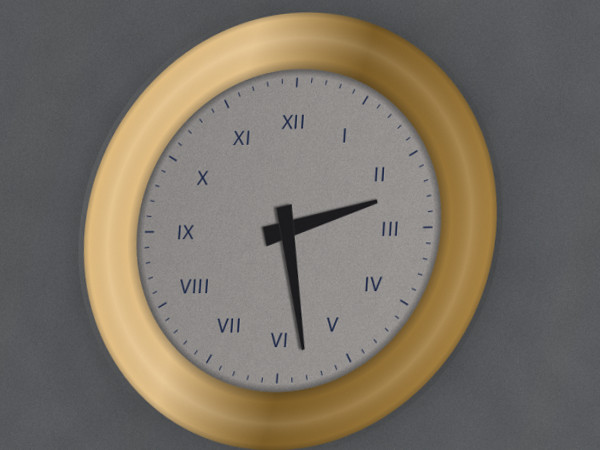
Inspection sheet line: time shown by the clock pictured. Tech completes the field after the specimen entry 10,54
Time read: 2,28
